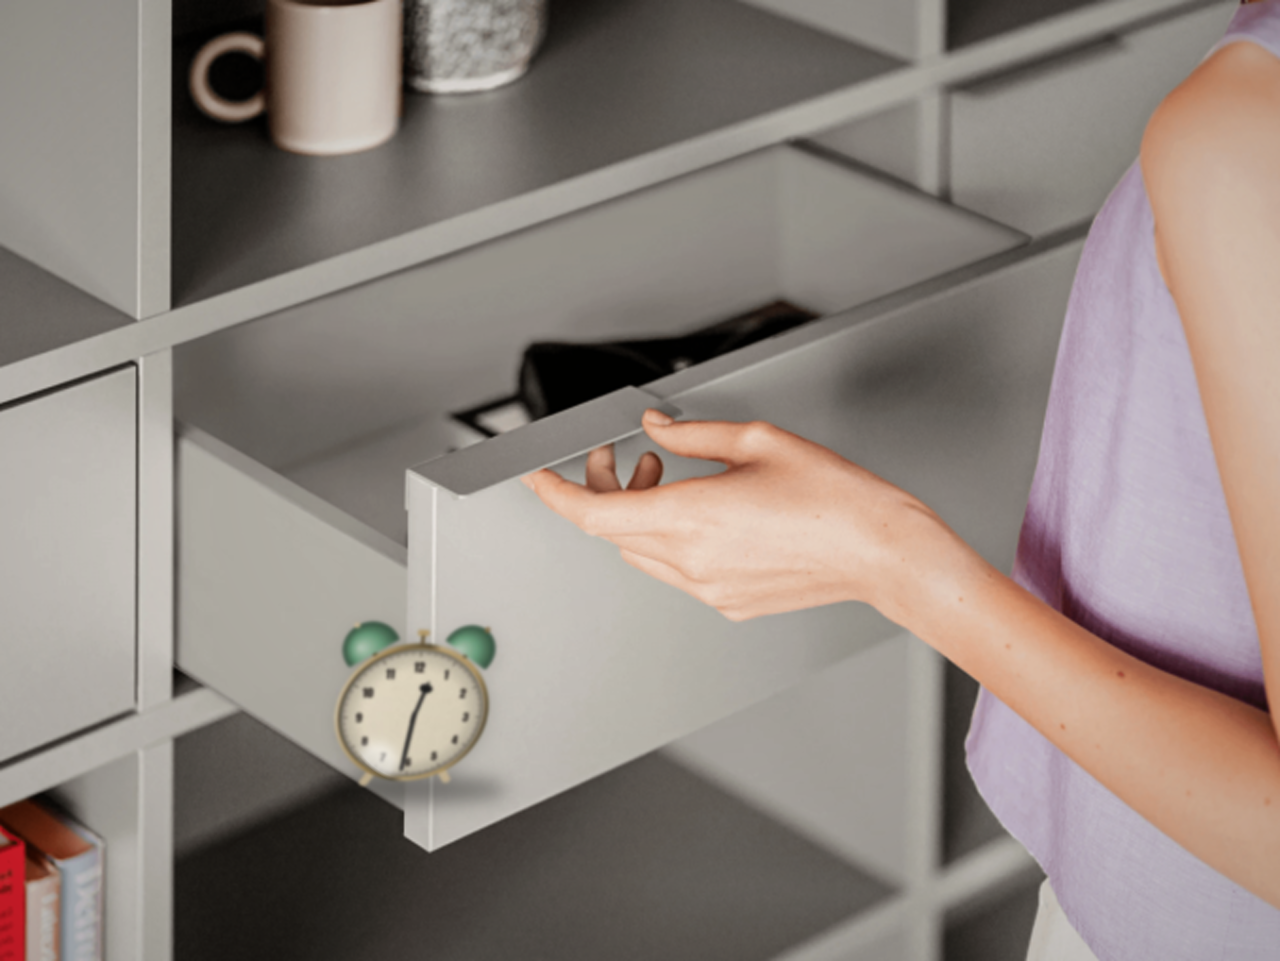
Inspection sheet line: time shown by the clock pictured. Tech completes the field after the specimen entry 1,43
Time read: 12,31
